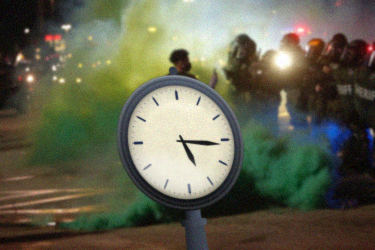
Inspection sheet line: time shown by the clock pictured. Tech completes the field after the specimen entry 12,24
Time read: 5,16
